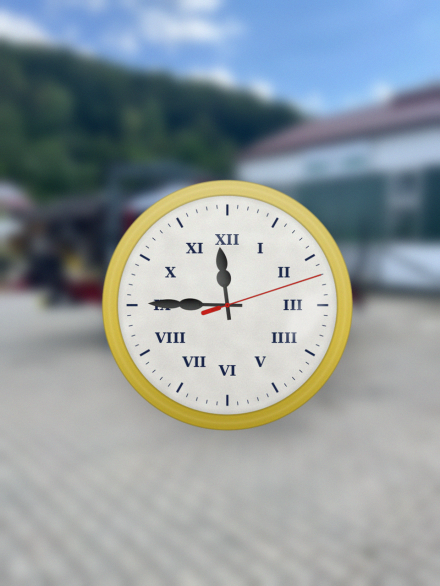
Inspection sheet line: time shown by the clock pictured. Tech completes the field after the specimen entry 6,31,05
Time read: 11,45,12
